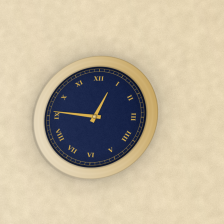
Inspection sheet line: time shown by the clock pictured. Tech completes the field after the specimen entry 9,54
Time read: 12,46
